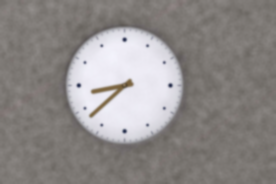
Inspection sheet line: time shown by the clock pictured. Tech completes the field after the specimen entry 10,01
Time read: 8,38
